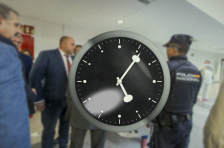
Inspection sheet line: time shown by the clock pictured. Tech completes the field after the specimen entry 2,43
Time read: 5,06
